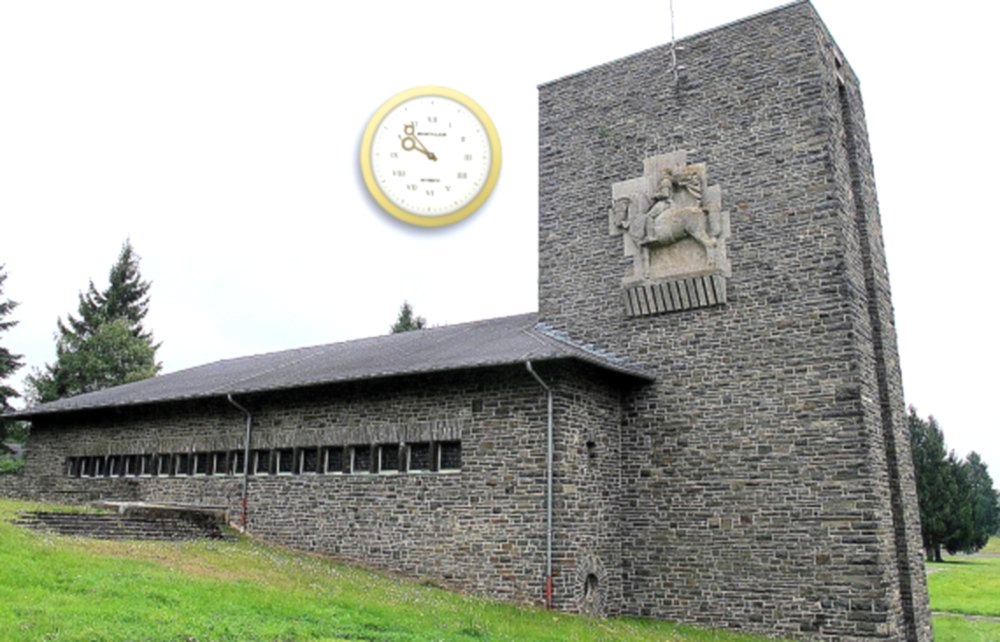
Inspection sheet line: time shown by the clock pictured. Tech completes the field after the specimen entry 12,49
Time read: 9,53
